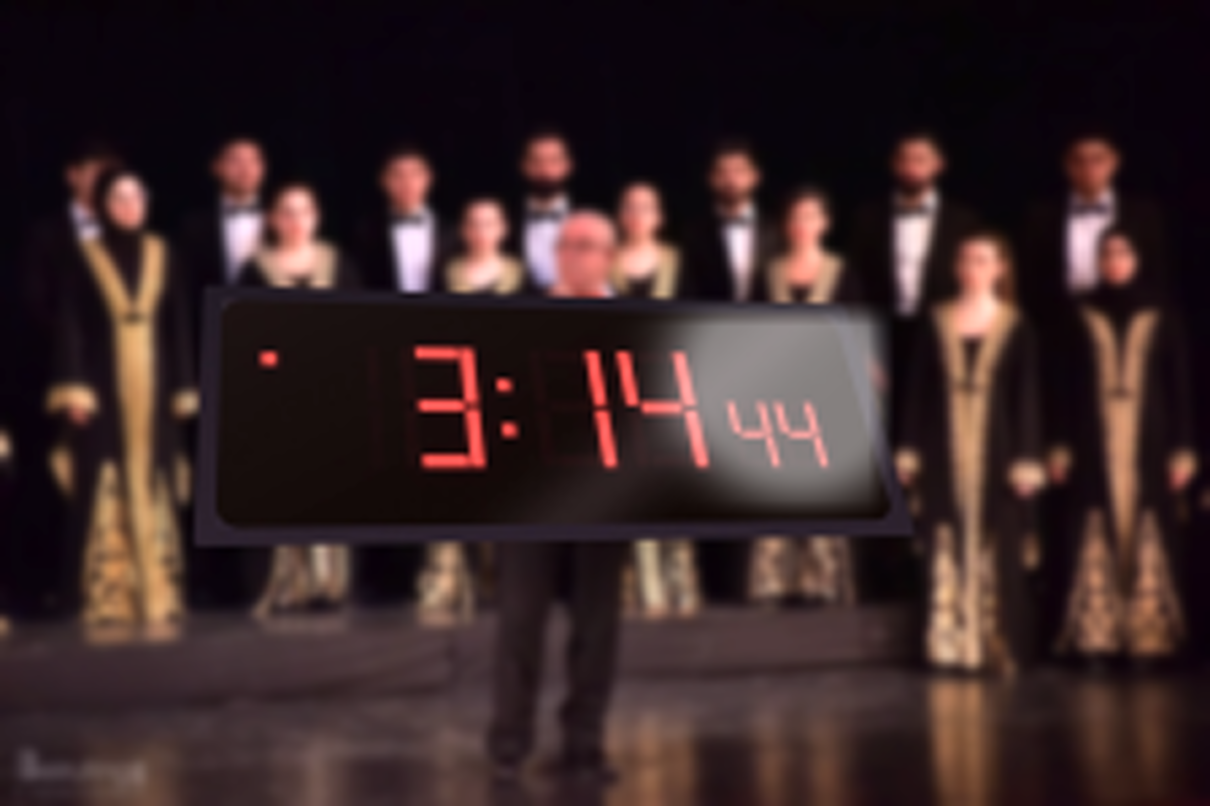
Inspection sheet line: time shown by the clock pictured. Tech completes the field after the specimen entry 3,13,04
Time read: 3,14,44
